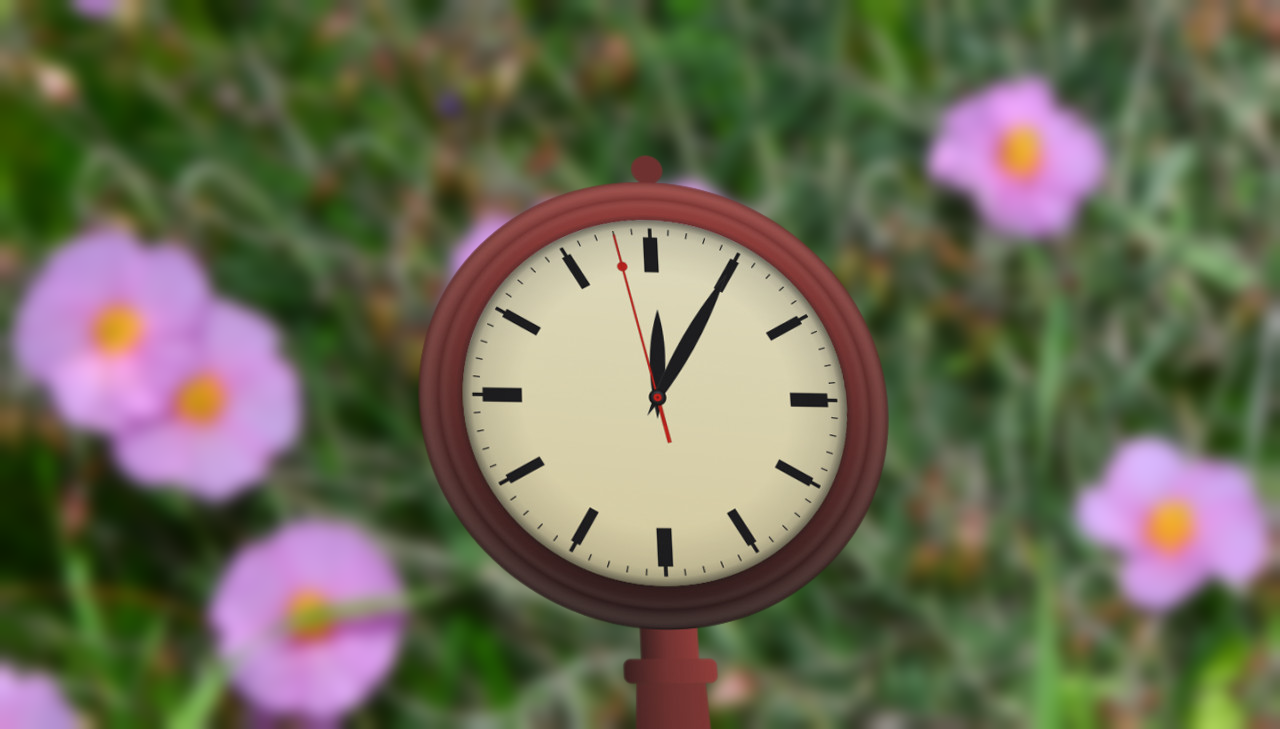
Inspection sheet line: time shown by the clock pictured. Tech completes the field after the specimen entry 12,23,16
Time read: 12,04,58
